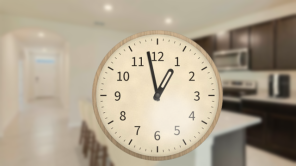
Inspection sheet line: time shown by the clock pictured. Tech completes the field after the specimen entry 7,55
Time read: 12,58
